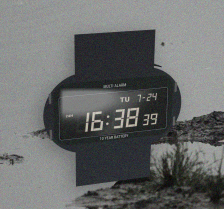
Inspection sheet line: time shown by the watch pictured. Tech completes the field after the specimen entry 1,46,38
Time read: 16,38,39
